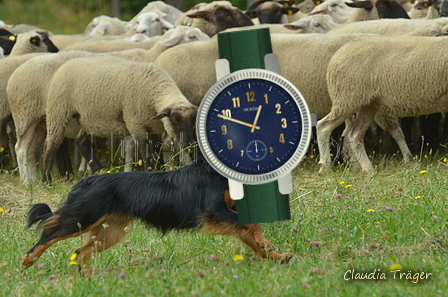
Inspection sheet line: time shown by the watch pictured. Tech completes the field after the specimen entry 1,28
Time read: 12,49
